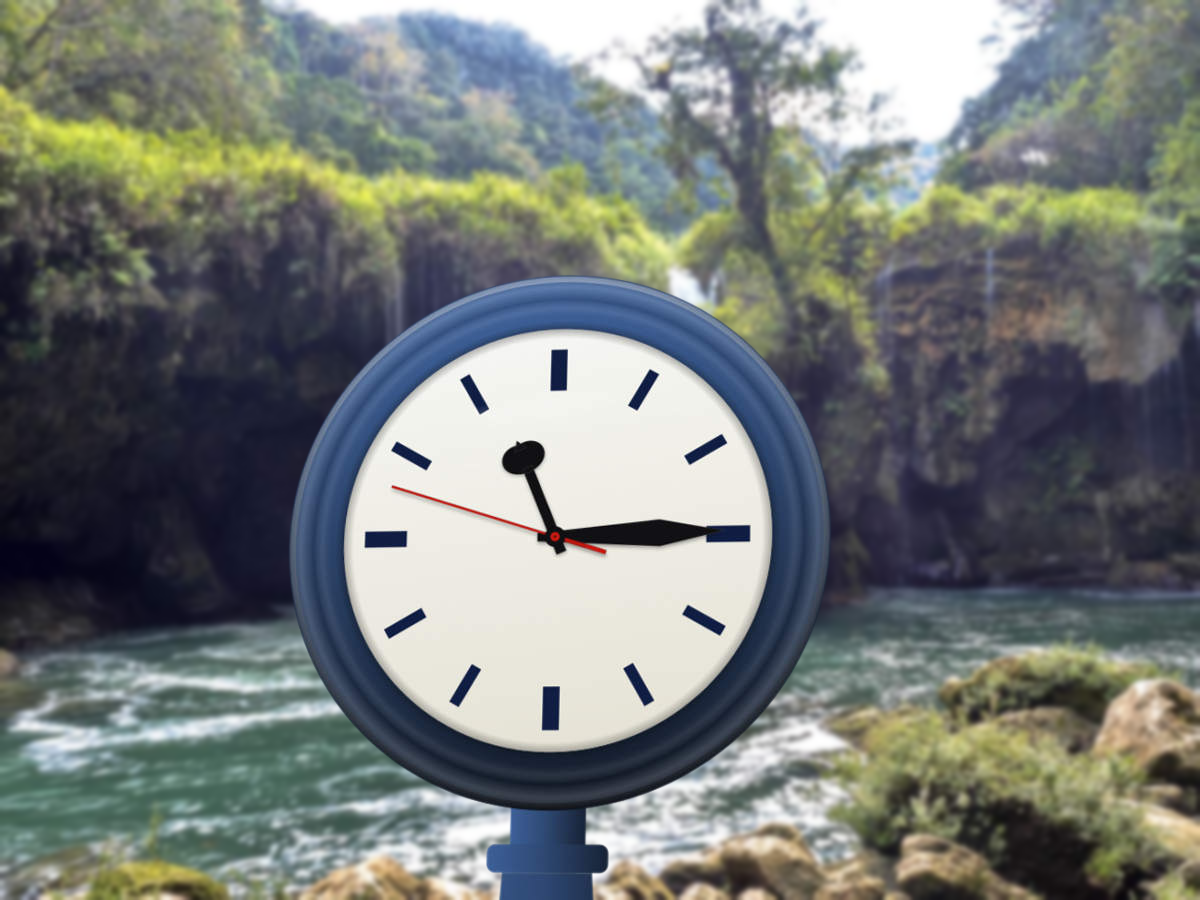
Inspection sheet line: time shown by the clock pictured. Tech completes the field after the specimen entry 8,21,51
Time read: 11,14,48
